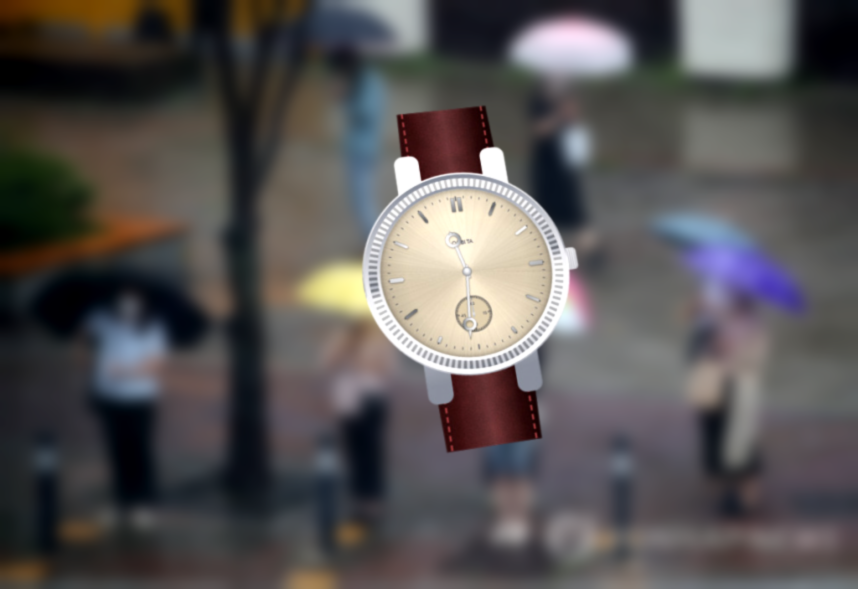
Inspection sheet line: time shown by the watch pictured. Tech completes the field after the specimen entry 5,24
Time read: 11,31
